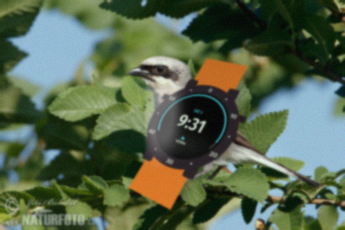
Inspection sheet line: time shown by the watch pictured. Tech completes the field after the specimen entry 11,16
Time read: 9,31
